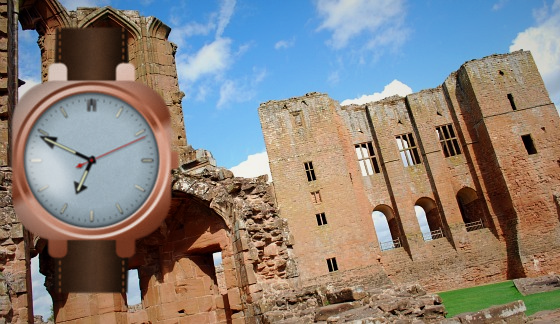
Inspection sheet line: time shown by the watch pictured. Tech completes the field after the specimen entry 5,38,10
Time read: 6,49,11
